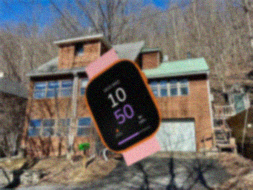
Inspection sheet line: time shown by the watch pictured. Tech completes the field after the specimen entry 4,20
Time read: 10,50
